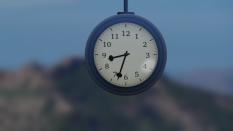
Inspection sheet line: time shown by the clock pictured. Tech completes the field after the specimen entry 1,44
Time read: 8,33
